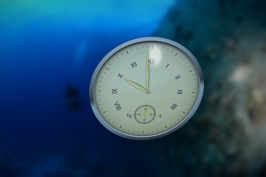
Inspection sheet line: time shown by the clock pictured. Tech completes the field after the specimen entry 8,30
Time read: 9,59
